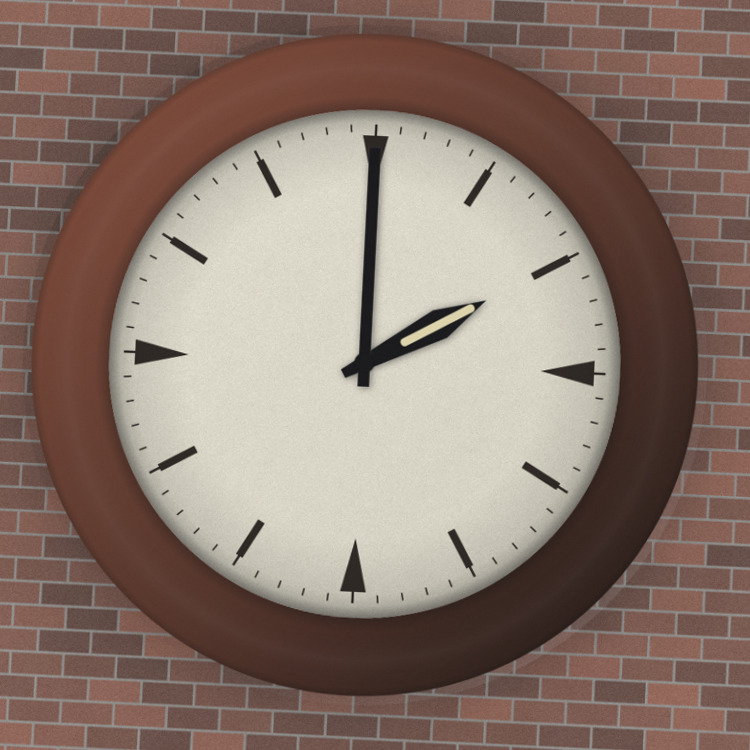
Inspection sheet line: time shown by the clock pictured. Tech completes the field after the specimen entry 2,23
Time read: 2,00
